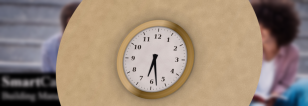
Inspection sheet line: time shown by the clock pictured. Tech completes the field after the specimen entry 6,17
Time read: 6,28
